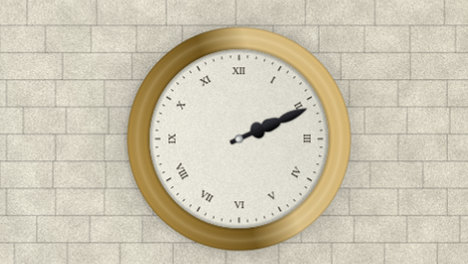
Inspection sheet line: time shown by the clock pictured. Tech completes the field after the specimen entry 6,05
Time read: 2,11
